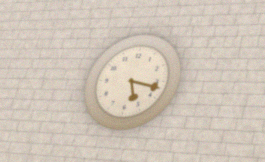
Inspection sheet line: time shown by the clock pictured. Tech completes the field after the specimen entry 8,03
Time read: 5,17
